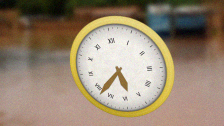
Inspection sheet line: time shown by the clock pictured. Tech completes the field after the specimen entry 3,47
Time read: 5,38
